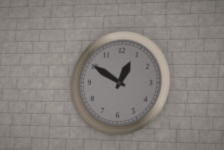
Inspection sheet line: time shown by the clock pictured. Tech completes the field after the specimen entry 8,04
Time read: 12,50
